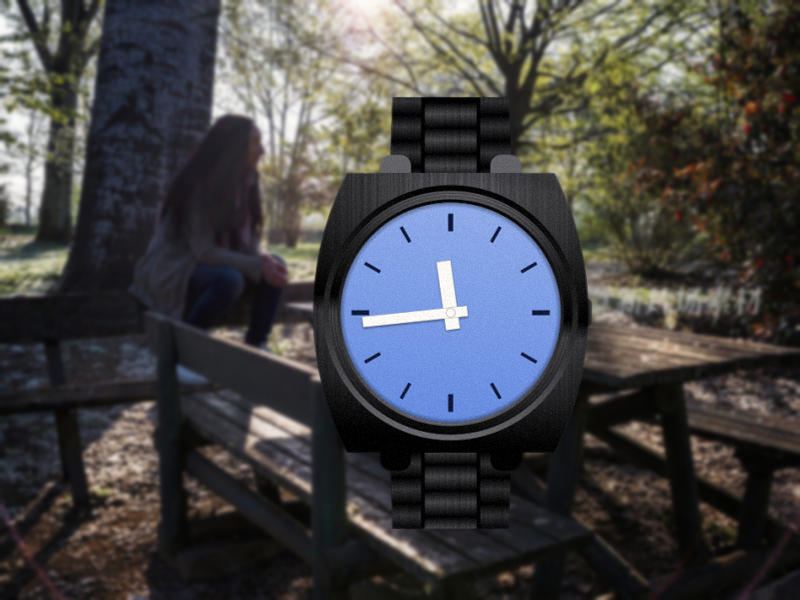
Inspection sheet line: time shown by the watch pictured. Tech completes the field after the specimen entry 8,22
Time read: 11,44
